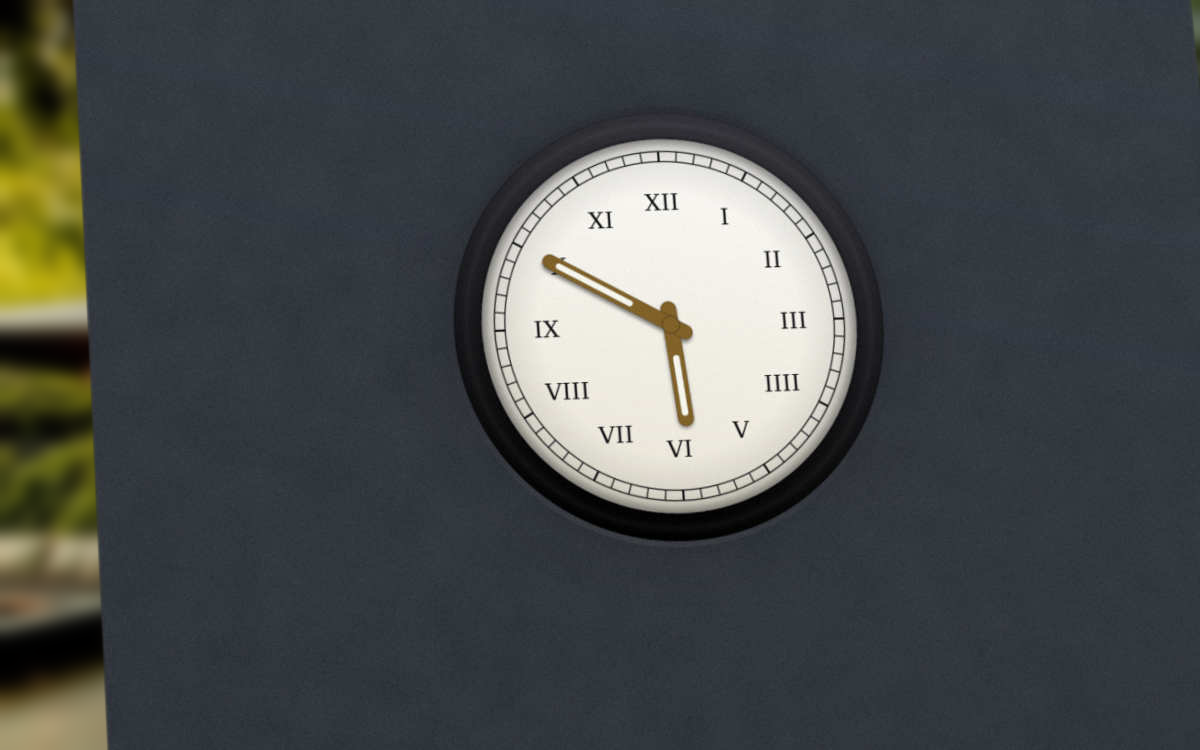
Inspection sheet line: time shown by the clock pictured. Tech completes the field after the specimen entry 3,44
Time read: 5,50
